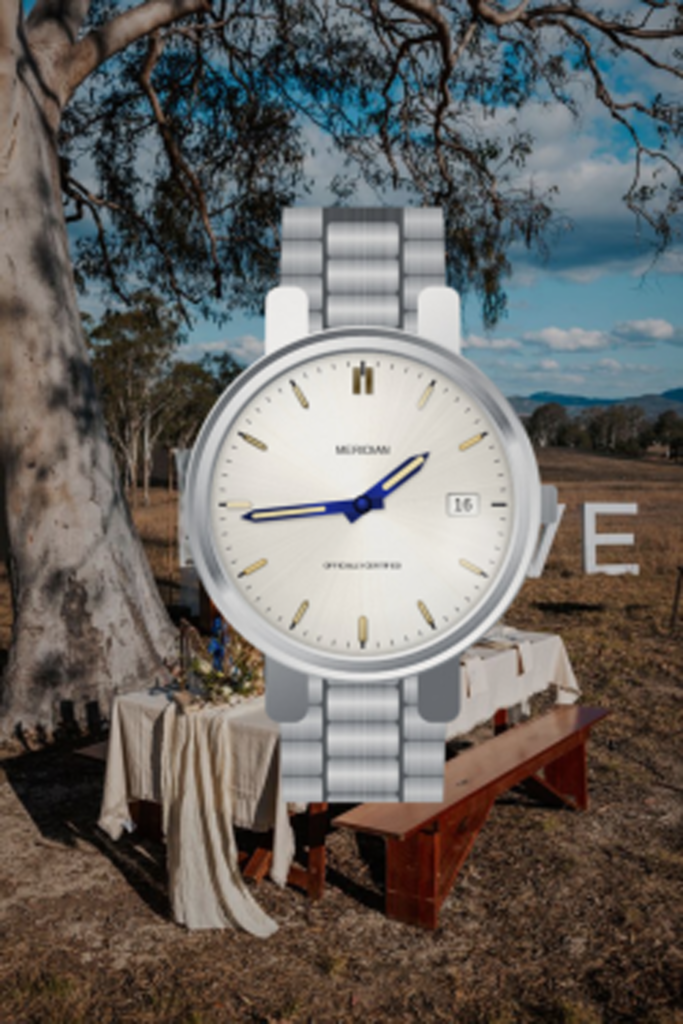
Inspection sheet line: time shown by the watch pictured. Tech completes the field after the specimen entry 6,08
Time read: 1,44
